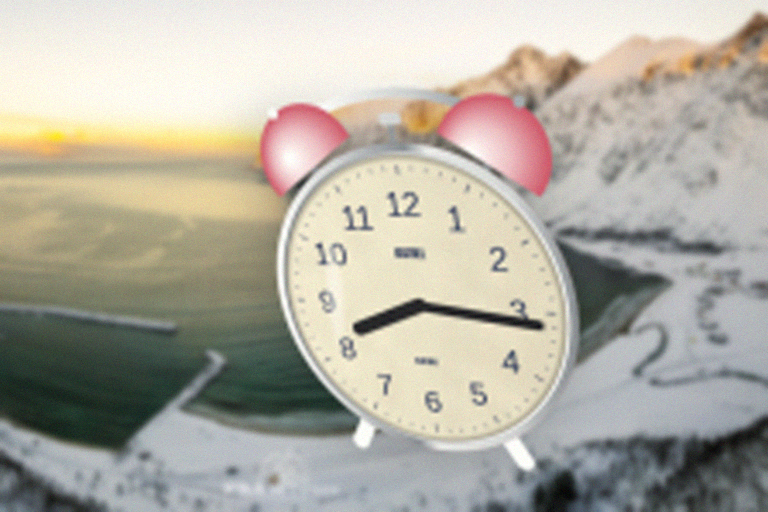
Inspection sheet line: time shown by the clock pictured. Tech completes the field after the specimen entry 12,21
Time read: 8,16
